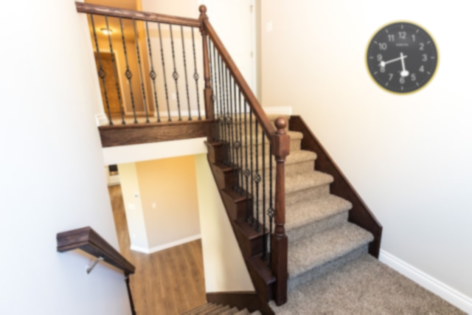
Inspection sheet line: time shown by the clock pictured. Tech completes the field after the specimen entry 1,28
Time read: 5,42
